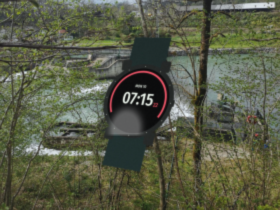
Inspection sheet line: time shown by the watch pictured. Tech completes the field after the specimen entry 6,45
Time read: 7,15
